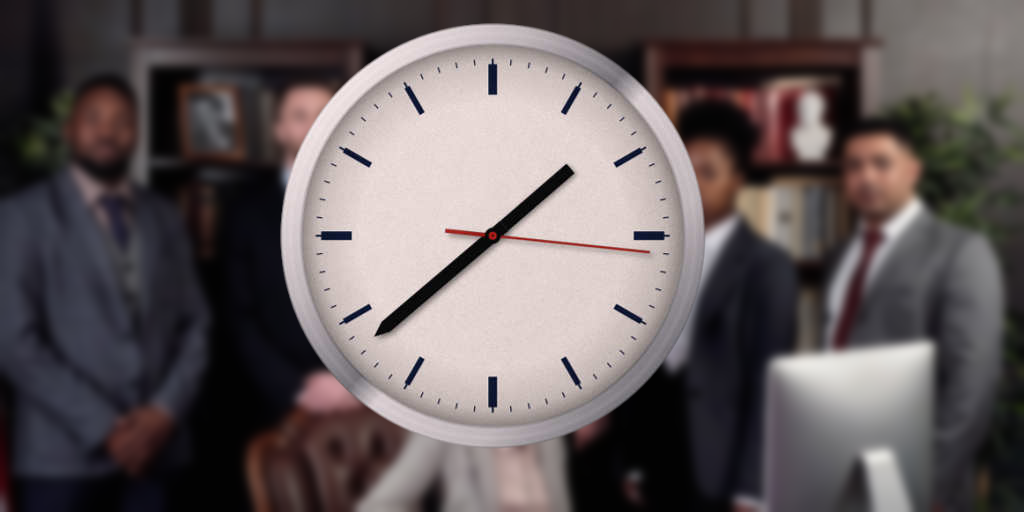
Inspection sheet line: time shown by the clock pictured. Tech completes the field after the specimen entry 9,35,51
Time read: 1,38,16
